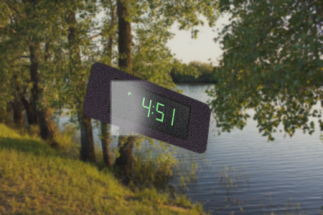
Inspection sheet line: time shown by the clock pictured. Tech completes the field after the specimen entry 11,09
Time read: 4,51
